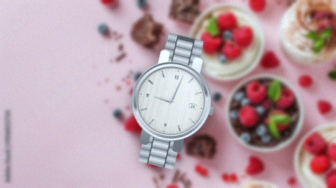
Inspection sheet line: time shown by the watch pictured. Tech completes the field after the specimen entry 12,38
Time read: 9,02
